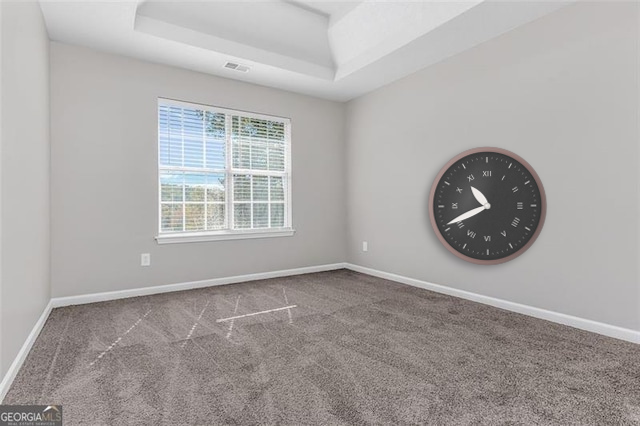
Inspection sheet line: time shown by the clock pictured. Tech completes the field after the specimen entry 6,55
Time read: 10,41
